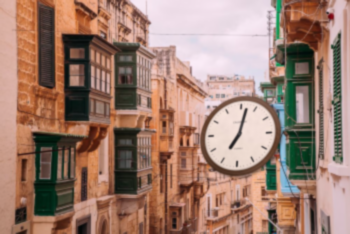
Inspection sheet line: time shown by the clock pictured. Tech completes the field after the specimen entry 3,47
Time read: 7,02
